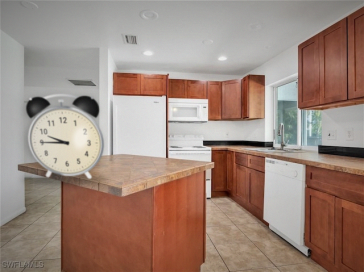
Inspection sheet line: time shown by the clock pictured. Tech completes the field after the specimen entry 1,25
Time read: 9,45
